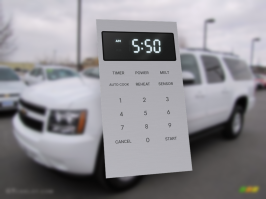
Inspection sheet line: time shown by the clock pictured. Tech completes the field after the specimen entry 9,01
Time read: 5,50
